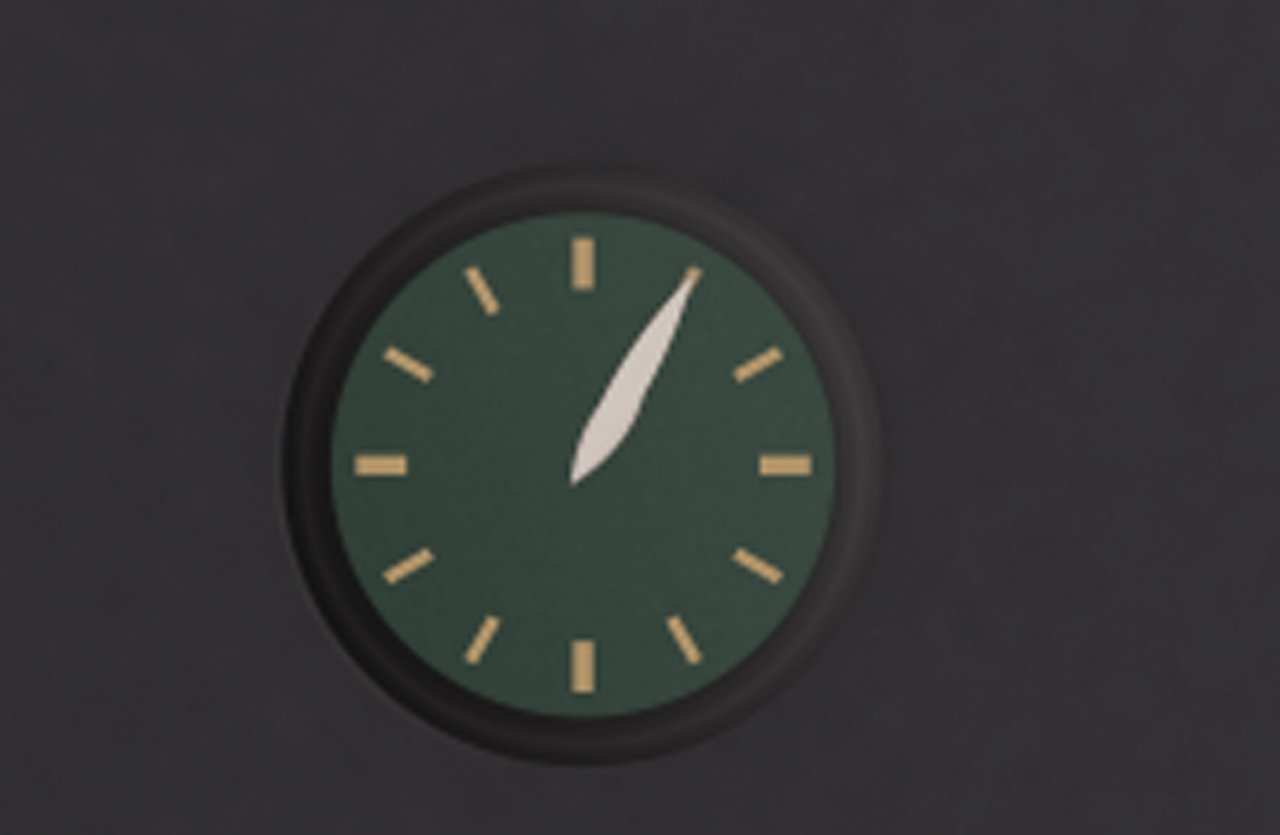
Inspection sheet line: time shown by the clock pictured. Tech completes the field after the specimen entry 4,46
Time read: 1,05
